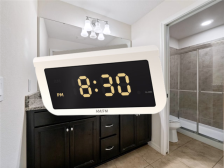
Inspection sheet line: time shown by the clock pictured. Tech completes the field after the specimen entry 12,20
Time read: 8,30
